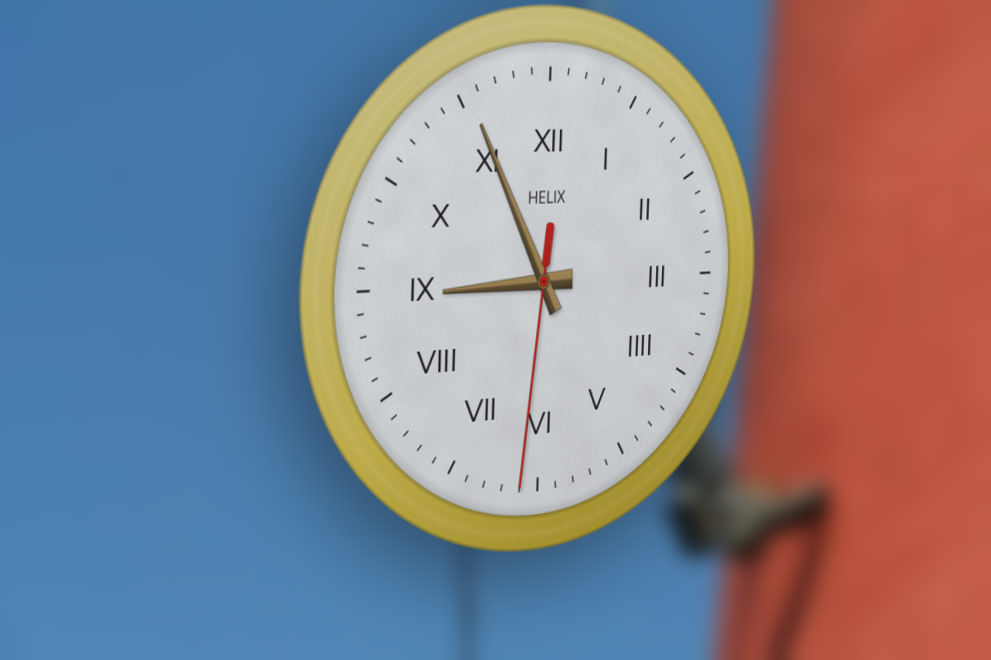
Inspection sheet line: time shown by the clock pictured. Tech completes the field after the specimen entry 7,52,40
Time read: 8,55,31
